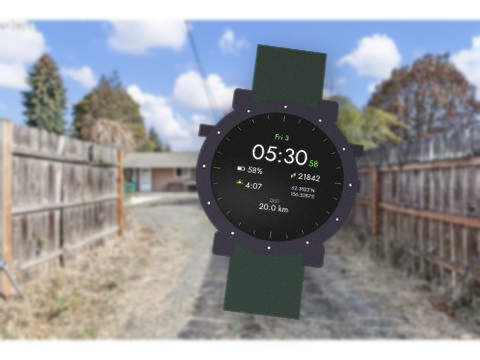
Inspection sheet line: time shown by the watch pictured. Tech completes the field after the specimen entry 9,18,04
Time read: 5,30,58
